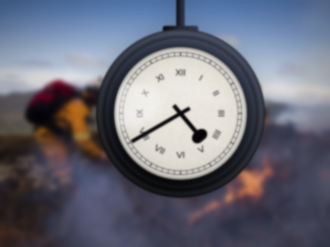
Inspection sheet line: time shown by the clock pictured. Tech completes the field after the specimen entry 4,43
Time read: 4,40
